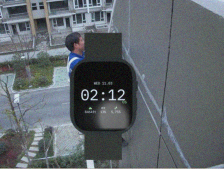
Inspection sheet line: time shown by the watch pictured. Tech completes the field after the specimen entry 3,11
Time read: 2,12
